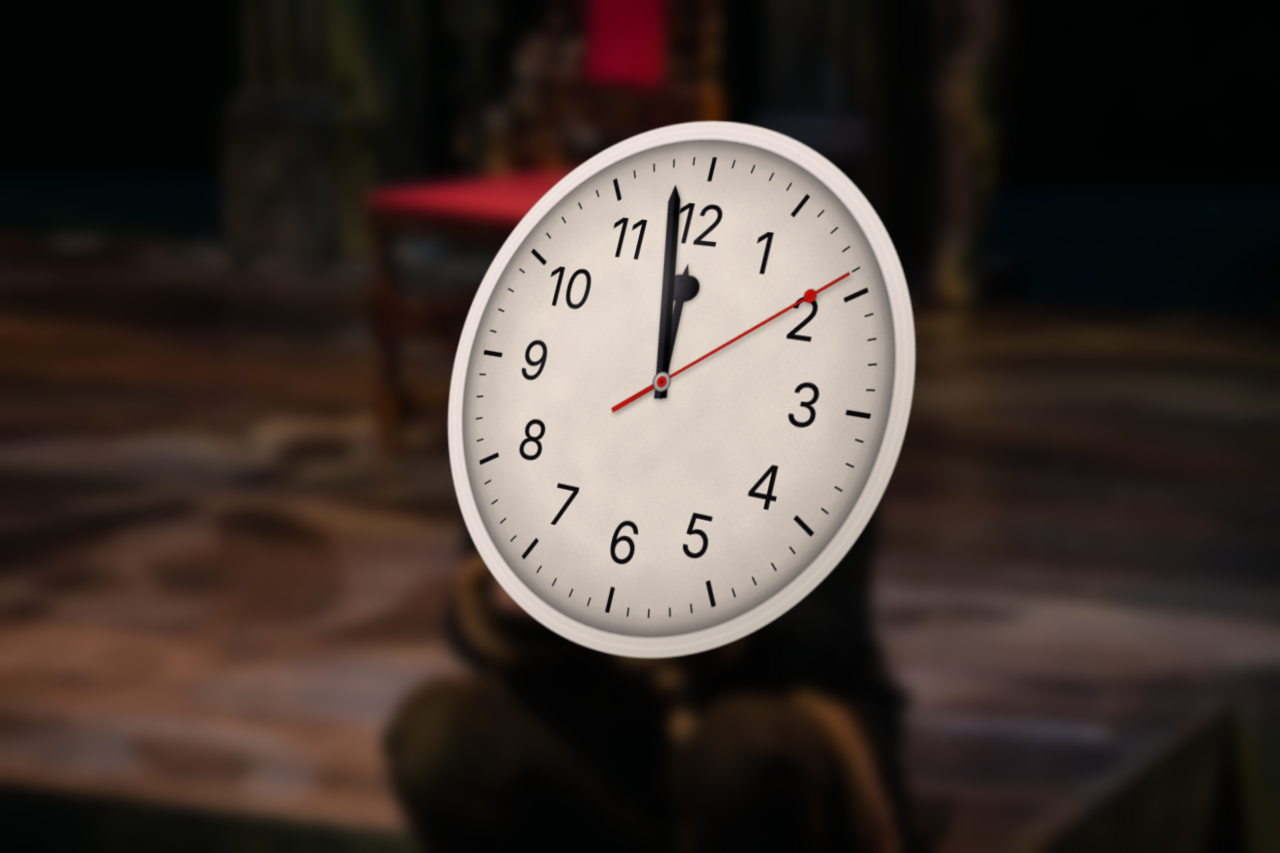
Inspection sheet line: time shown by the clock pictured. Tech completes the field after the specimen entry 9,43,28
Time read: 11,58,09
